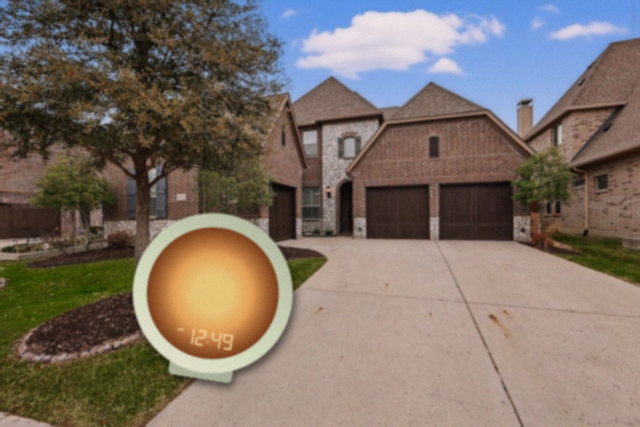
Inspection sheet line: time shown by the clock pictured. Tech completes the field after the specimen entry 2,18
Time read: 12,49
